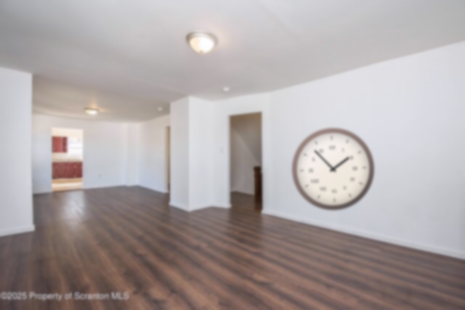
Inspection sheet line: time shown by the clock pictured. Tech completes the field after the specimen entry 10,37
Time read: 1,53
